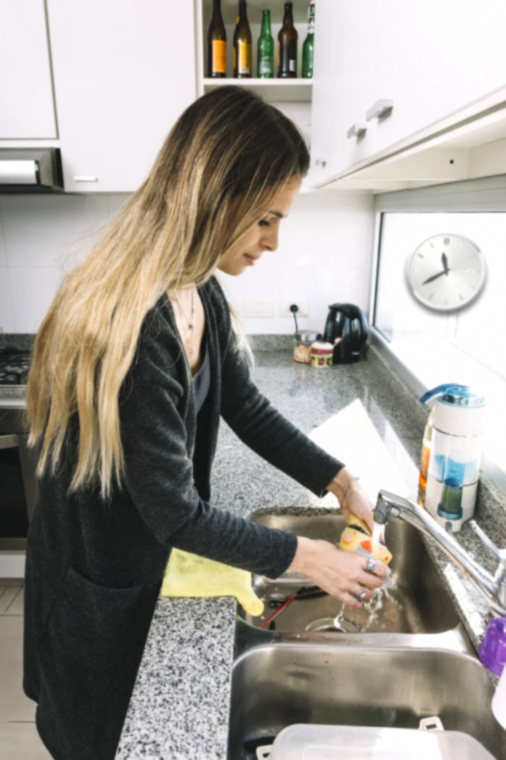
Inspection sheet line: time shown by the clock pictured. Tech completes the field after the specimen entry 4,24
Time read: 11,40
